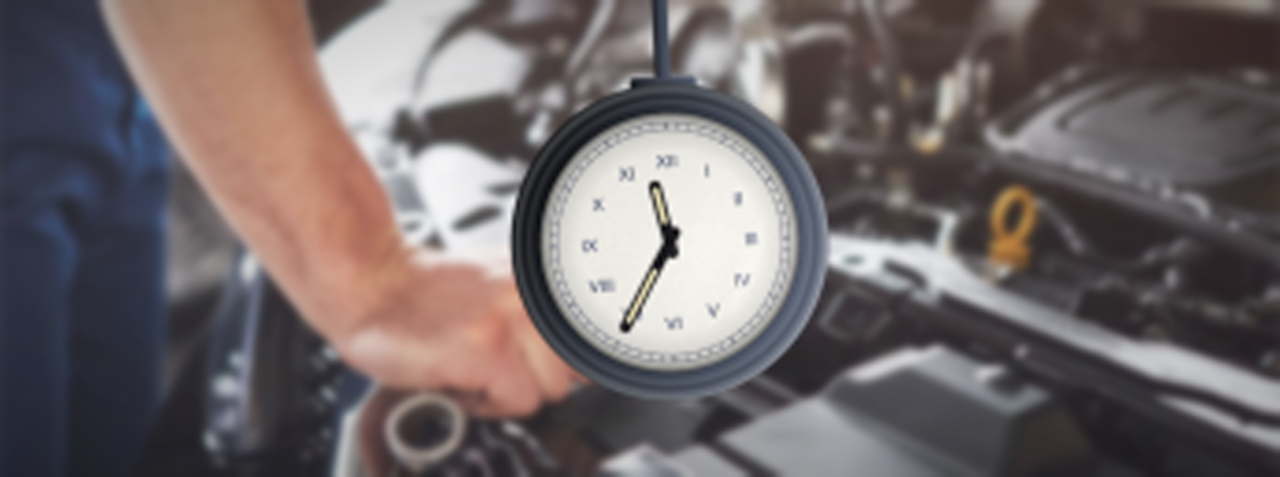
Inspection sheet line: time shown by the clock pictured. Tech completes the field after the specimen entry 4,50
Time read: 11,35
